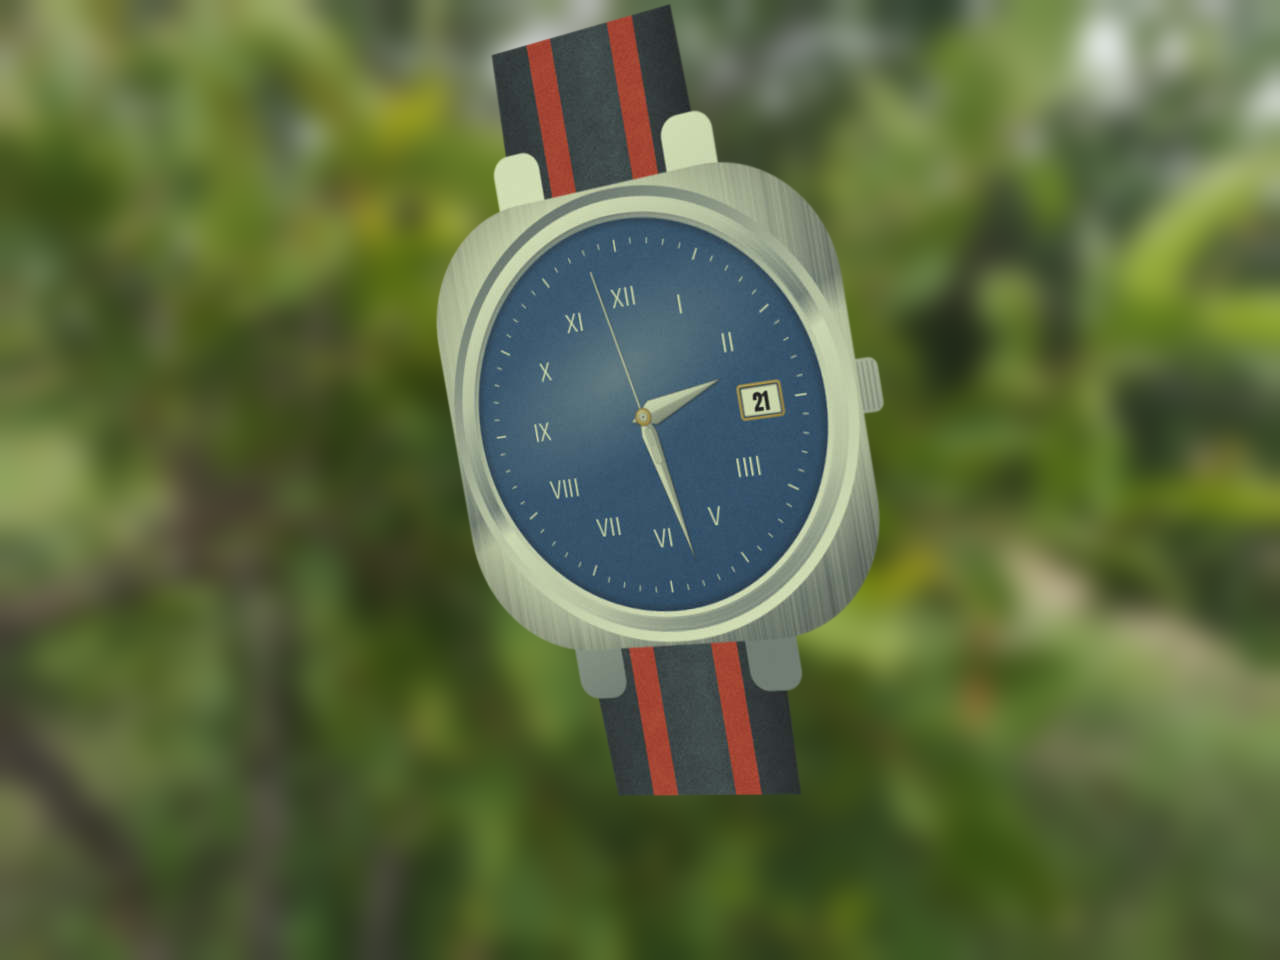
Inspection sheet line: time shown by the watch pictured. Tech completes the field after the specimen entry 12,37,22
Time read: 2,27,58
